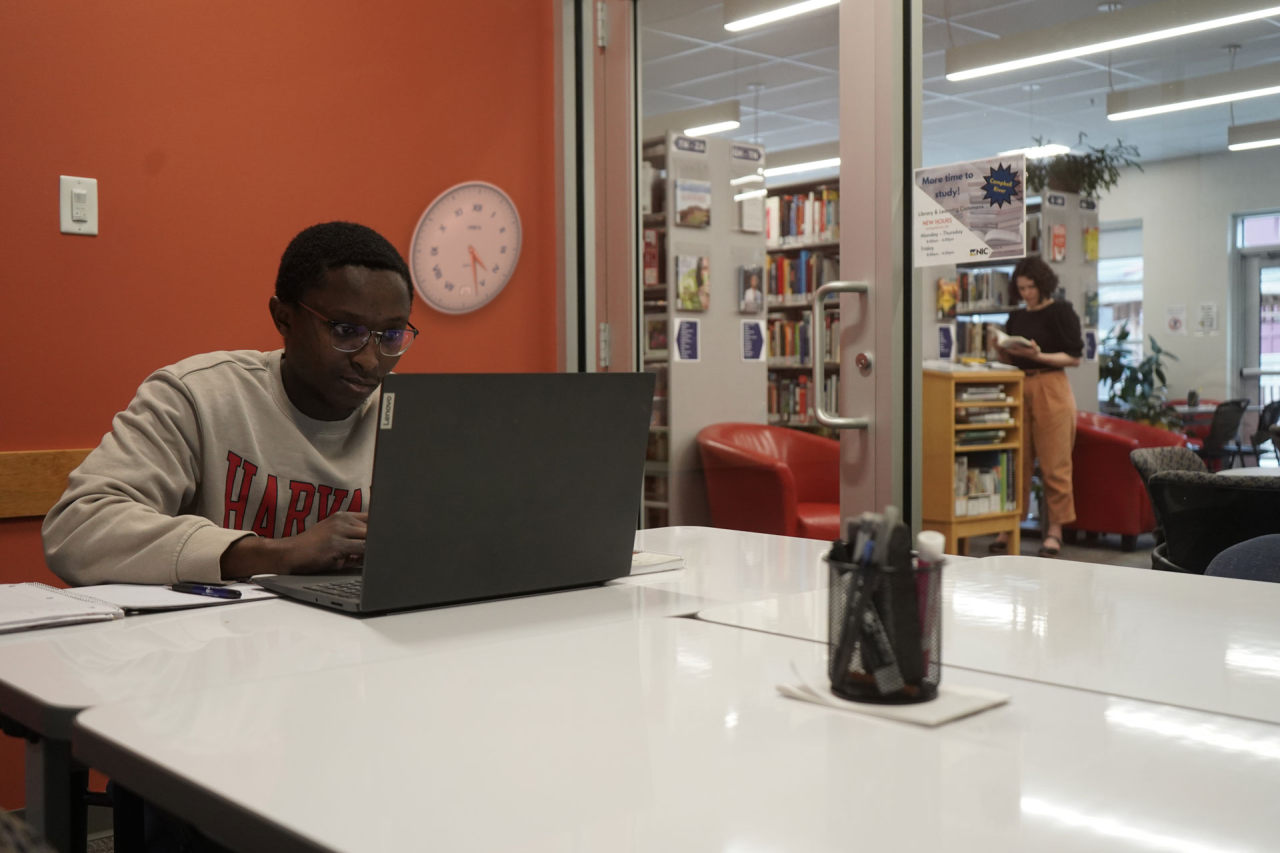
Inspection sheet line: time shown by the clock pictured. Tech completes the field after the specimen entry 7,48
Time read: 4,27
